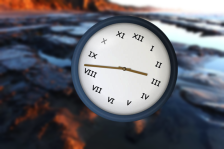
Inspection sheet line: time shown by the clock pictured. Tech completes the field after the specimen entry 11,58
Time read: 2,42
